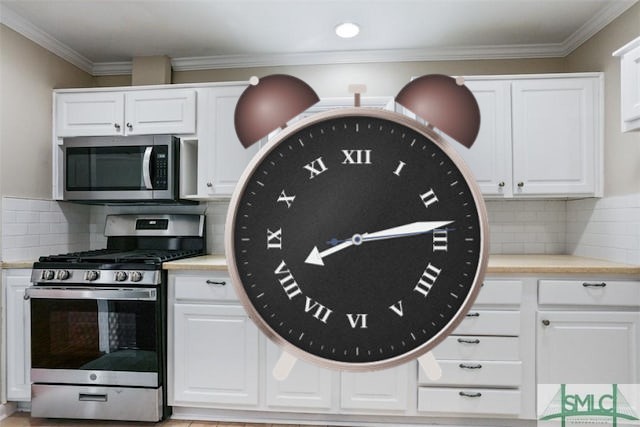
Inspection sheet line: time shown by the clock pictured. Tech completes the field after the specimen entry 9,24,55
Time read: 8,13,14
